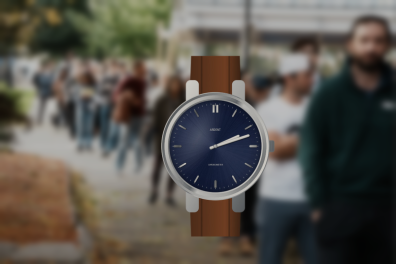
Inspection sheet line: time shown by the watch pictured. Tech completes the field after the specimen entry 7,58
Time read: 2,12
